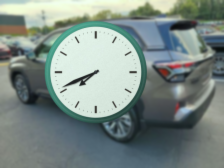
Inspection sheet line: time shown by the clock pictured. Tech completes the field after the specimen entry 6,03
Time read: 7,41
